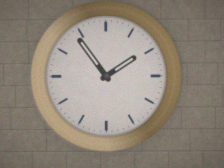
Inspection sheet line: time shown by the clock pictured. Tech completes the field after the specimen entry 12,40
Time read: 1,54
